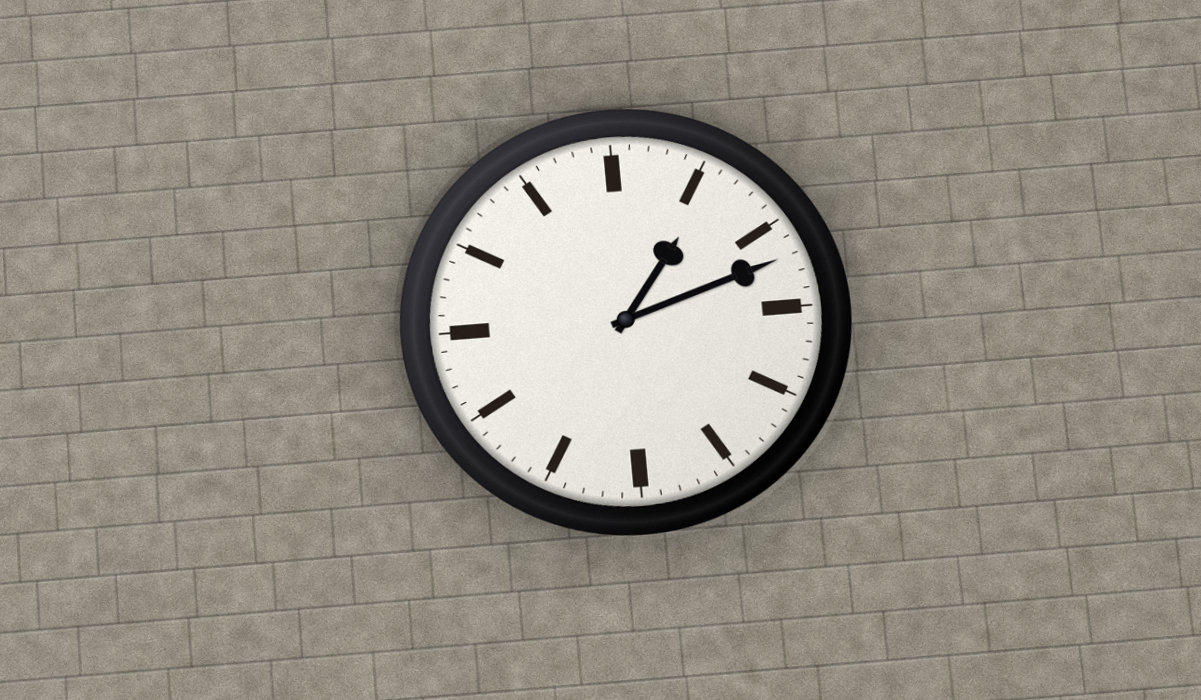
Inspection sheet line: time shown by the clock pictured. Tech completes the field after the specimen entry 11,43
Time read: 1,12
